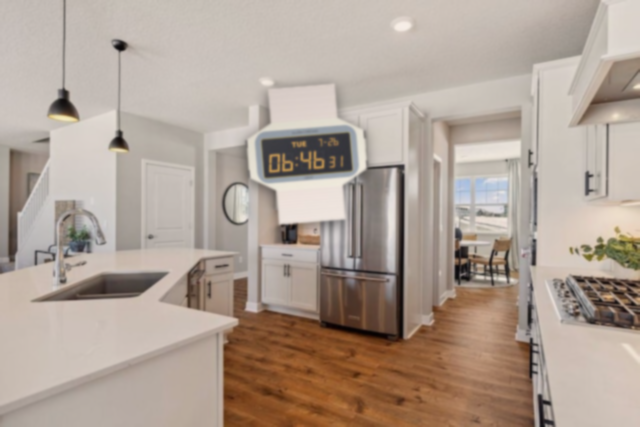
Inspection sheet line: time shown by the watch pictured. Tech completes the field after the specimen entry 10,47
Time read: 6,46
